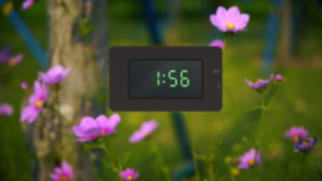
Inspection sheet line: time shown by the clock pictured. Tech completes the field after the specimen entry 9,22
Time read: 1,56
